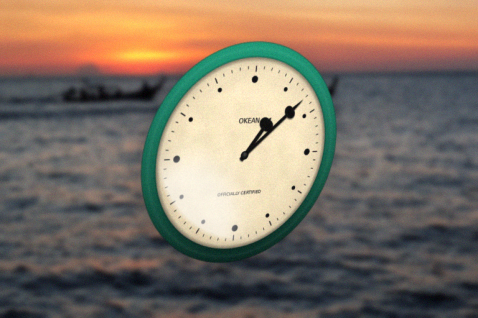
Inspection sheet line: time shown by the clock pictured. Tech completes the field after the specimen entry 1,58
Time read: 1,08
